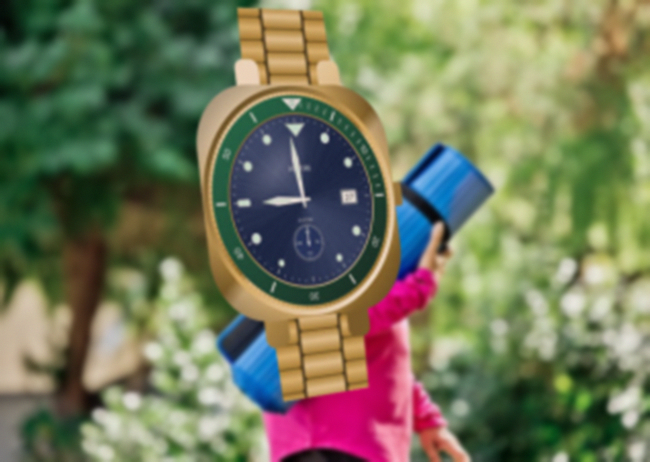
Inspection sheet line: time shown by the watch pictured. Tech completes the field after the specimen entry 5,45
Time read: 8,59
